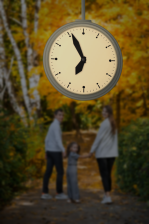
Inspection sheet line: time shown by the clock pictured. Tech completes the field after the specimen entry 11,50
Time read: 6,56
